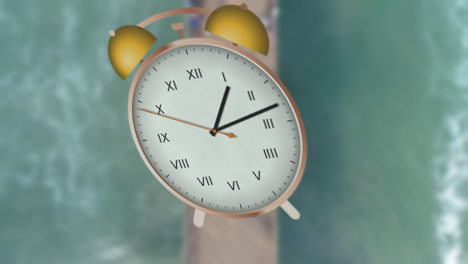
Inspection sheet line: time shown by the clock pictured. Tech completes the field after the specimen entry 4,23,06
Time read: 1,12,49
